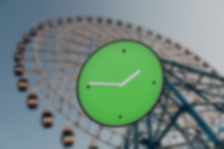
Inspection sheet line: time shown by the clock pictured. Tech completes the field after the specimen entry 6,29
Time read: 1,46
